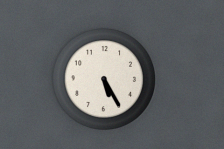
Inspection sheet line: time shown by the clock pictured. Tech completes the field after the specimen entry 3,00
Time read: 5,25
